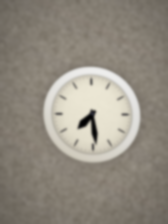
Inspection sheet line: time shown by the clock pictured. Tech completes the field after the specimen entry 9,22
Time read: 7,29
